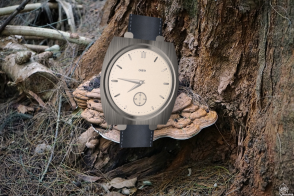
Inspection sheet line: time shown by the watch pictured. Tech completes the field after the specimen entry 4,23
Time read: 7,46
